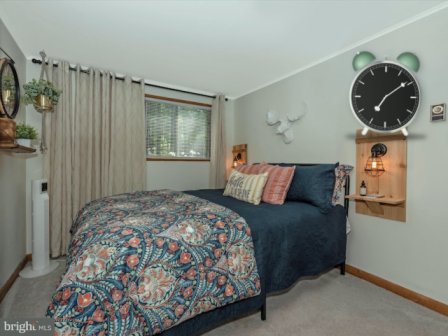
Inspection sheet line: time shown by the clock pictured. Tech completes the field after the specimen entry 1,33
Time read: 7,09
